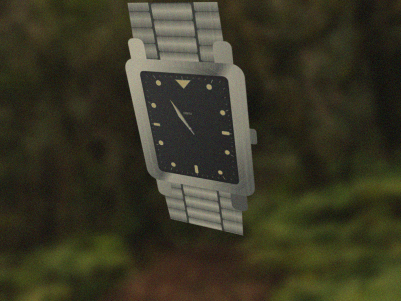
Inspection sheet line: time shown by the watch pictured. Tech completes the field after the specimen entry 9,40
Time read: 10,55
